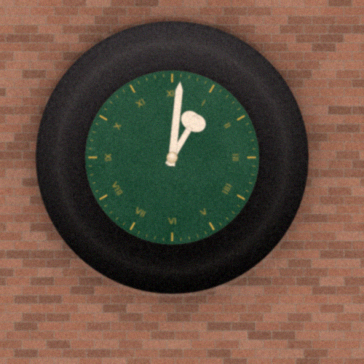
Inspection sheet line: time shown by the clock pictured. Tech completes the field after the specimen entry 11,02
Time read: 1,01
